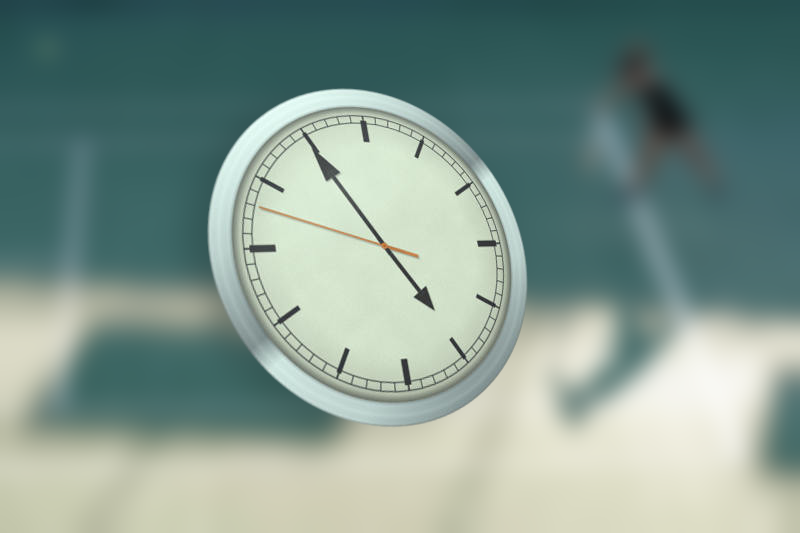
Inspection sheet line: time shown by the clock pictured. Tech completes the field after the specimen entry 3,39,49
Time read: 4,54,48
